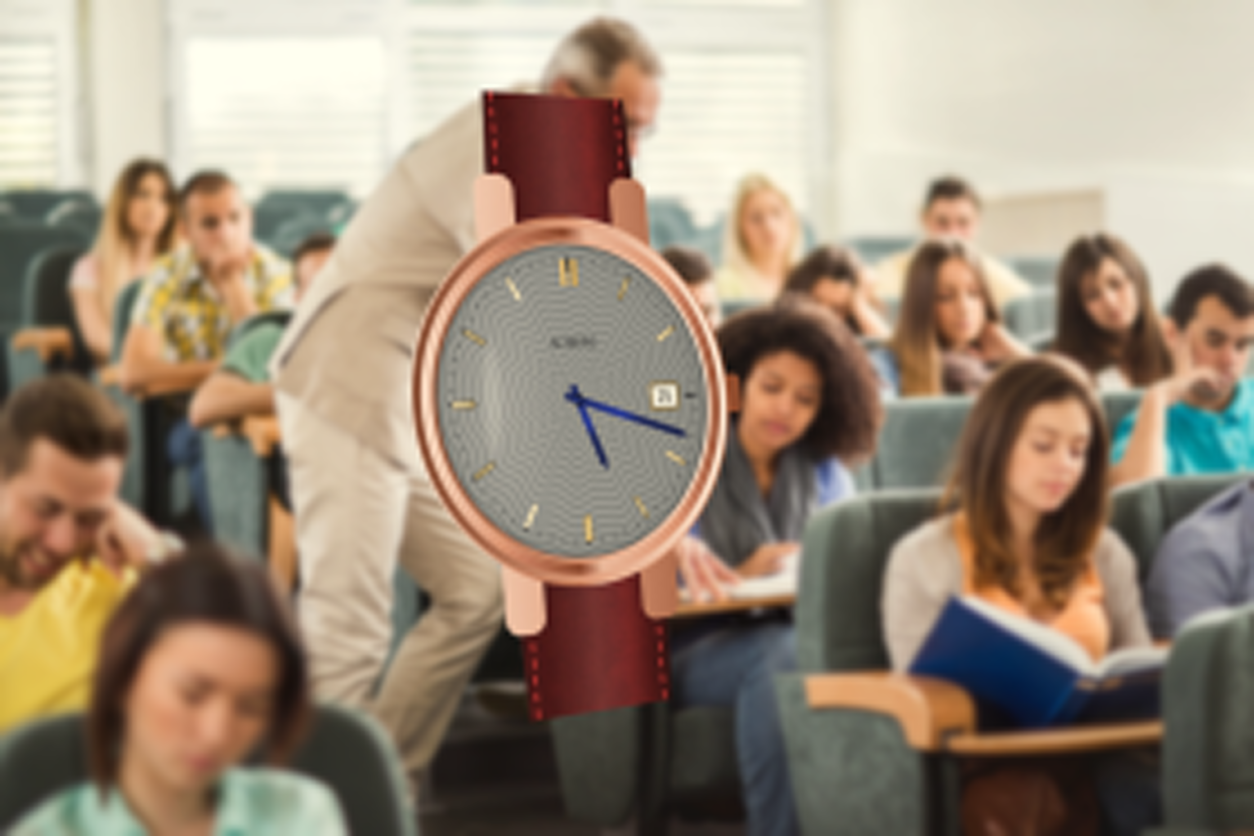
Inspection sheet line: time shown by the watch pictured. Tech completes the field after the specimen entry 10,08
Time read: 5,18
